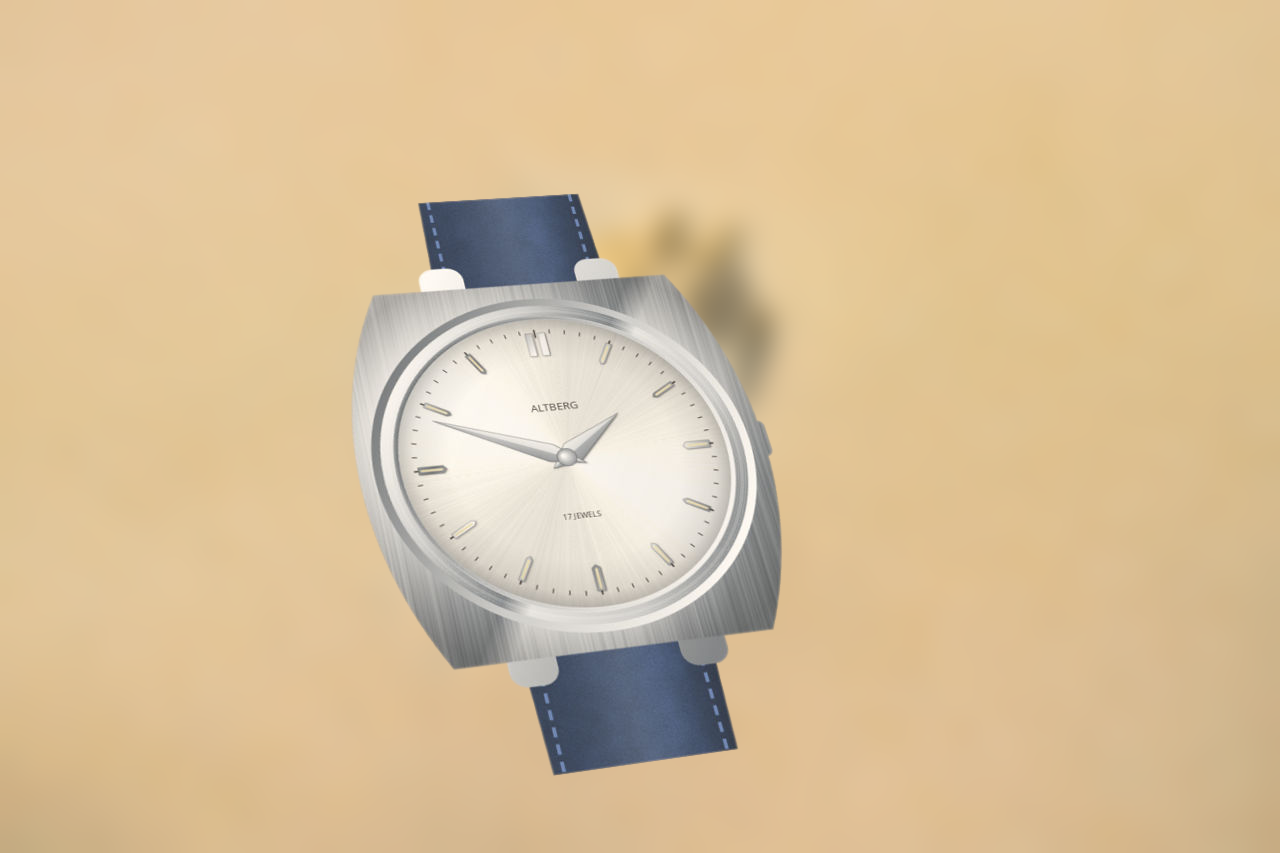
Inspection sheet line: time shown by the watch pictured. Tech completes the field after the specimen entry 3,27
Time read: 1,49
